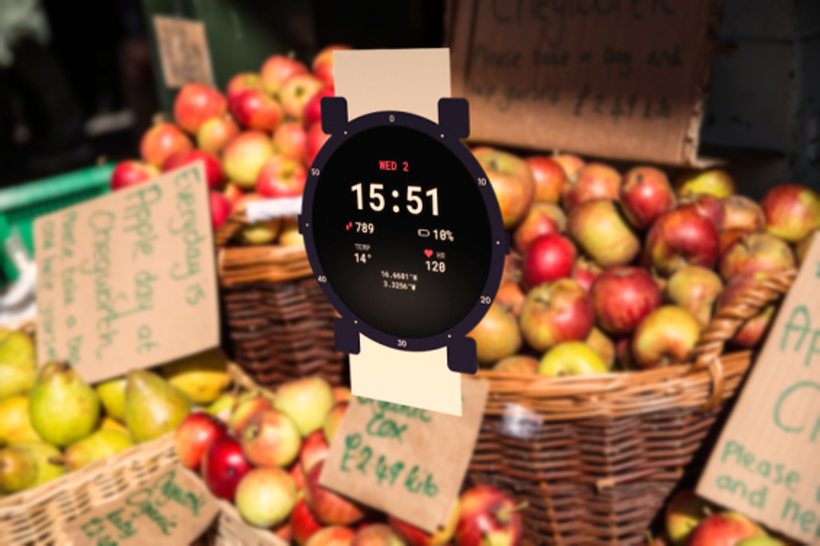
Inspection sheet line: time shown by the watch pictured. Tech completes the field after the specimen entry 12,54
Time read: 15,51
